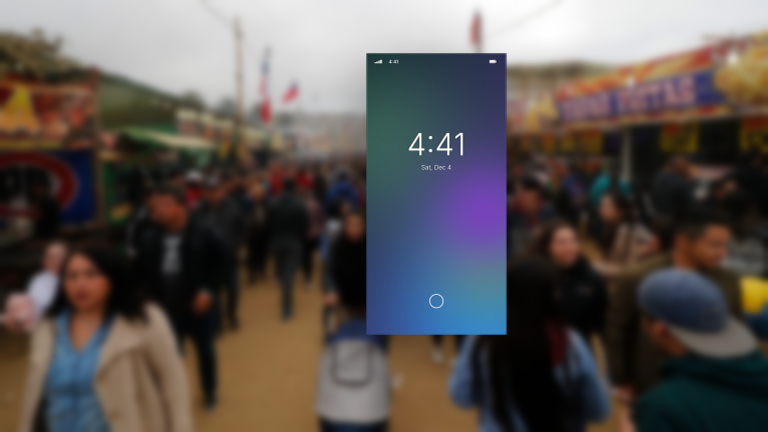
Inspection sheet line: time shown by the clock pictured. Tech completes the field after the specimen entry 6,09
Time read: 4,41
